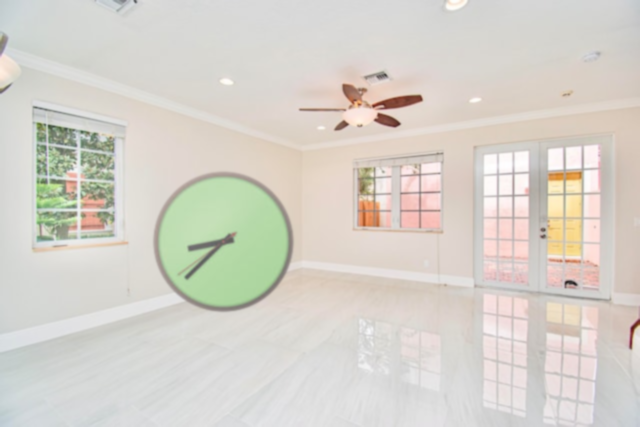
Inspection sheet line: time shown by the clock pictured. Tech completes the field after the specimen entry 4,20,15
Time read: 8,37,39
